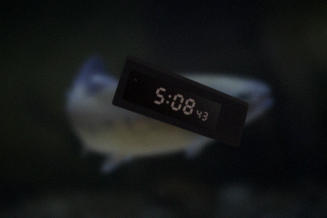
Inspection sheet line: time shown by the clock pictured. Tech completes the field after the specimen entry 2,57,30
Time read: 5,08,43
